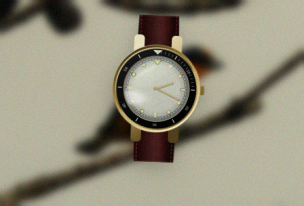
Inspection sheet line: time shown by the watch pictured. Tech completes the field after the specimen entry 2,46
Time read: 2,19
